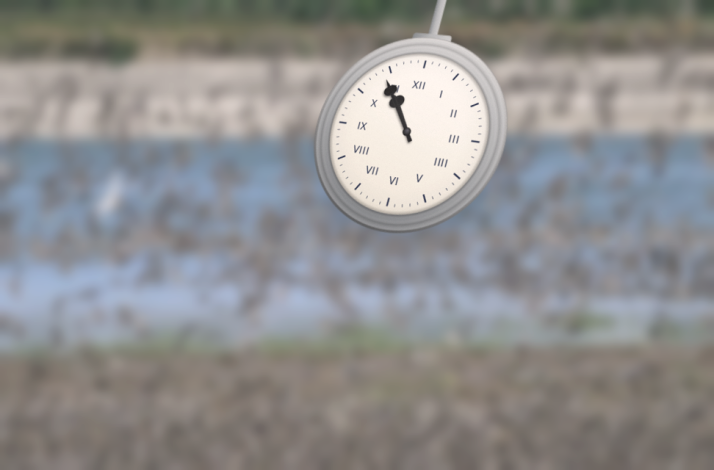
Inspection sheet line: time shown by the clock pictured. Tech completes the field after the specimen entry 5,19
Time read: 10,54
